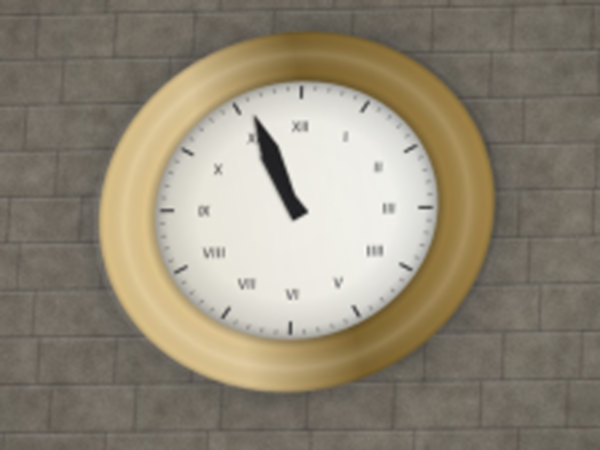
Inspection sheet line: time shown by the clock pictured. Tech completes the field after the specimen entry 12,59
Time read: 10,56
